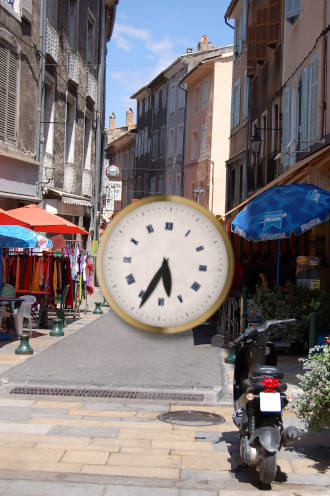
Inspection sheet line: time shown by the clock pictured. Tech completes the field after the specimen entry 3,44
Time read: 5,34
